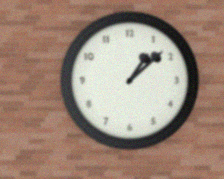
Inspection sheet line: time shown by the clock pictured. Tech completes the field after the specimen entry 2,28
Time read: 1,08
